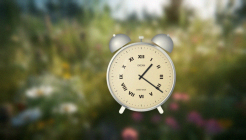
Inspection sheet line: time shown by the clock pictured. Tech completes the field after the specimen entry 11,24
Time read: 1,21
